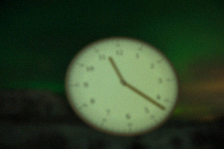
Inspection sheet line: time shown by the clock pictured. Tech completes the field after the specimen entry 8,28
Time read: 11,22
